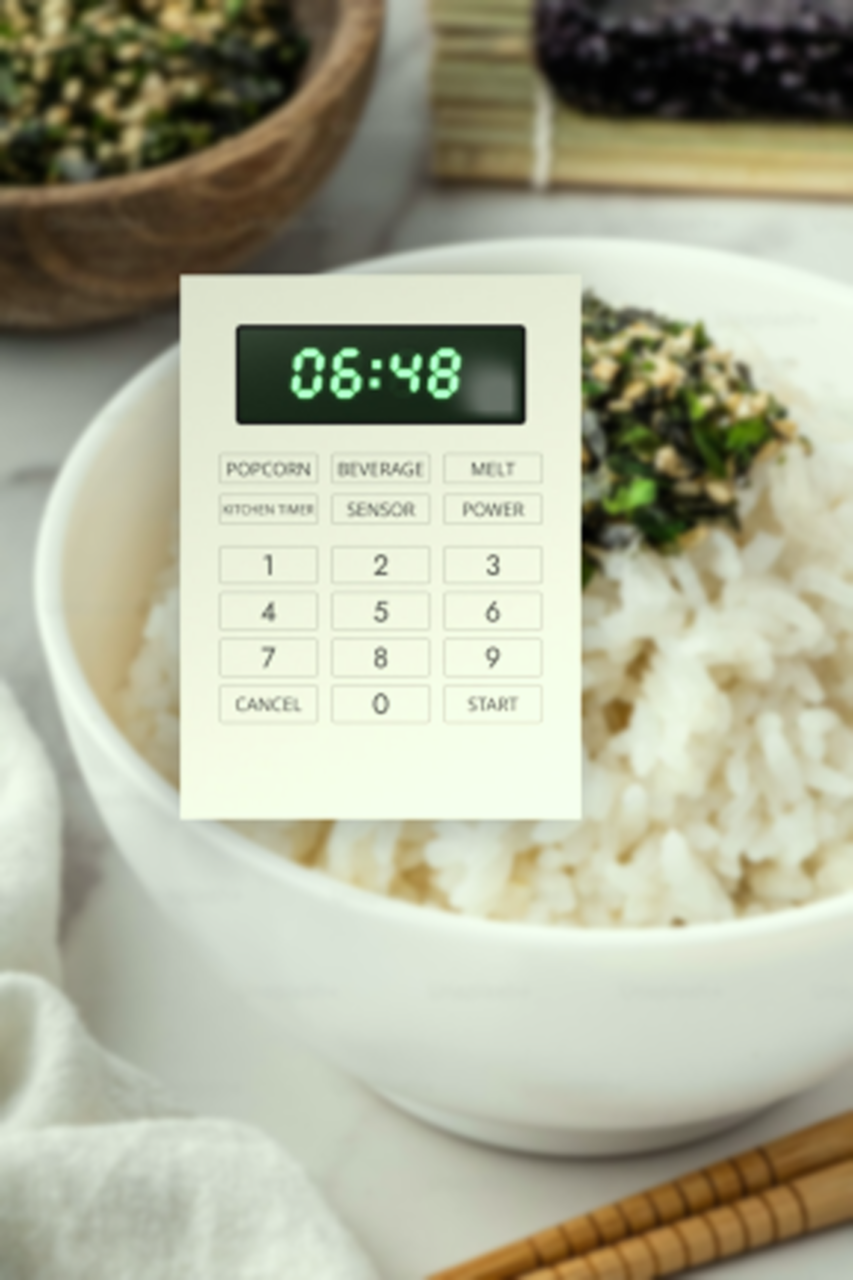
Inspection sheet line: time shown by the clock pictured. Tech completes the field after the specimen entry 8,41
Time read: 6,48
